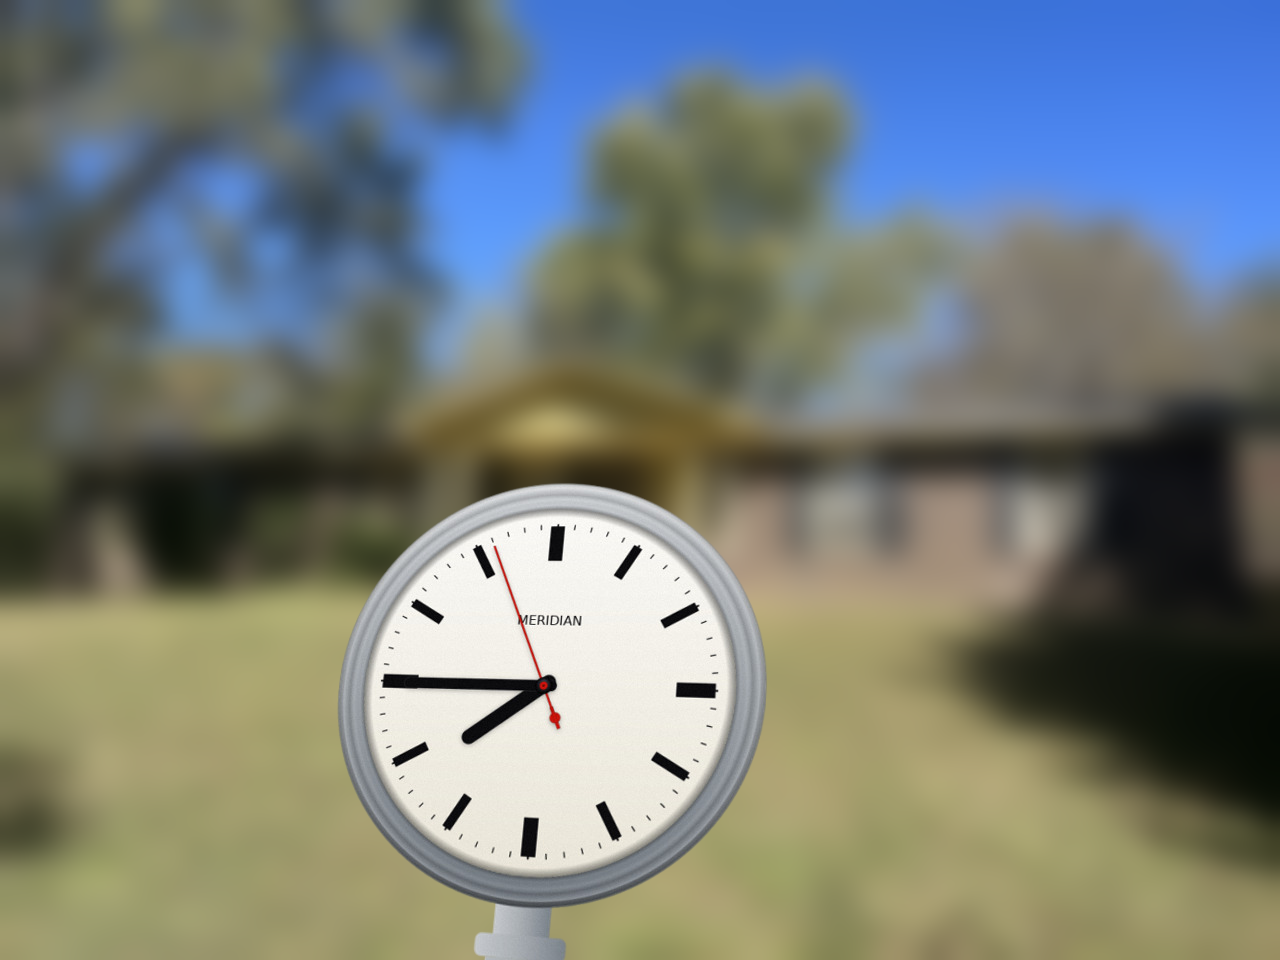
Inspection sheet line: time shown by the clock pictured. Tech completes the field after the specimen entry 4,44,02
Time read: 7,44,56
